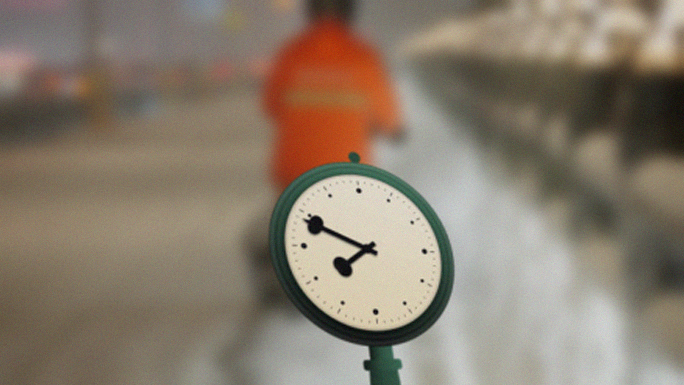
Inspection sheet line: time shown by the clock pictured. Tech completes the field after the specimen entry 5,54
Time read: 7,49
